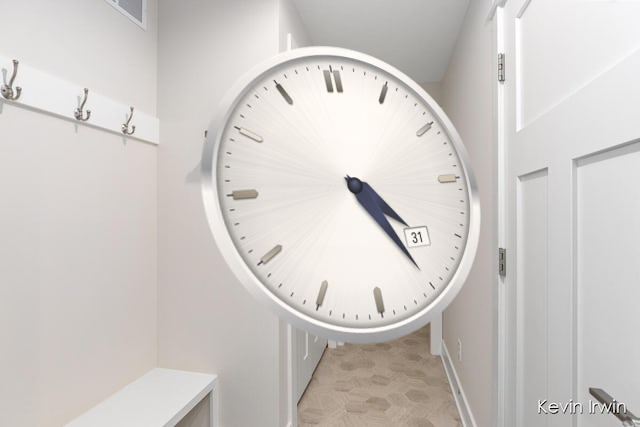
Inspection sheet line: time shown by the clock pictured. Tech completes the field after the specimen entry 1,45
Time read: 4,25
